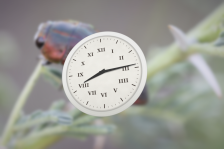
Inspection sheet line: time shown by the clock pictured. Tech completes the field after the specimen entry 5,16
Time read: 8,14
